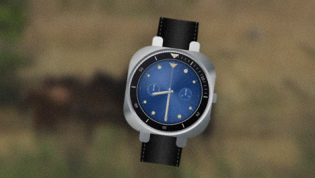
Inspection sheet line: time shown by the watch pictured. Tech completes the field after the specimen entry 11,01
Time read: 8,30
